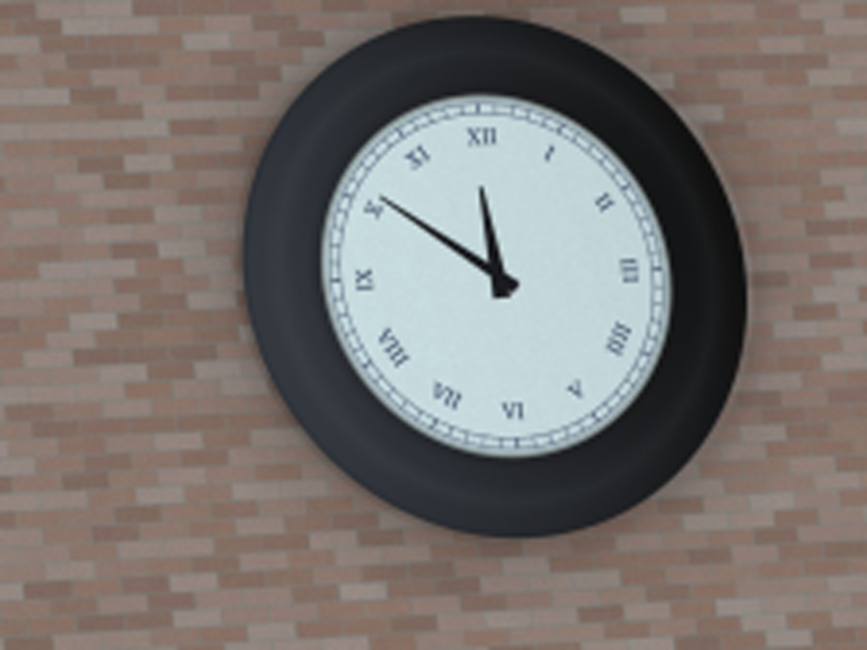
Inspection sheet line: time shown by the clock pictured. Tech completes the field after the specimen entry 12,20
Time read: 11,51
